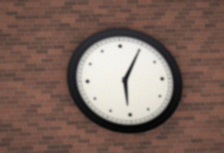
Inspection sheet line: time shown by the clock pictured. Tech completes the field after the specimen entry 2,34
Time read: 6,05
